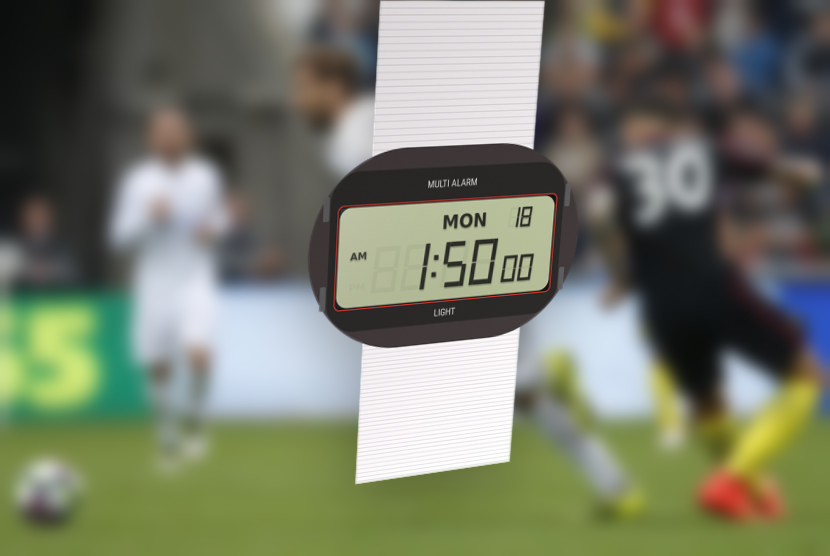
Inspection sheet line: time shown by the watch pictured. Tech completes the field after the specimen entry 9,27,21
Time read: 1,50,00
